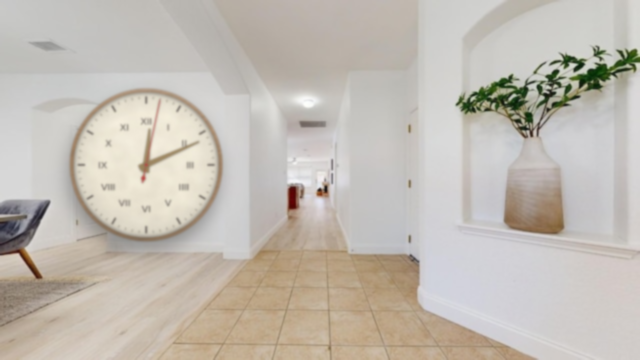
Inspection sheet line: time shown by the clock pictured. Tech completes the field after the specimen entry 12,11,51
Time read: 12,11,02
